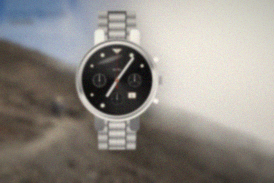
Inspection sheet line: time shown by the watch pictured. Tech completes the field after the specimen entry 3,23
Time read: 7,06
